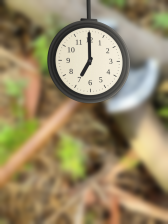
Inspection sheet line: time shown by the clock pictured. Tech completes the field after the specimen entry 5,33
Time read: 7,00
